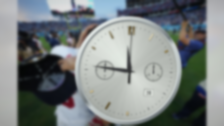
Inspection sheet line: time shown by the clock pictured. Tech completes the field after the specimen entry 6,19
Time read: 11,46
